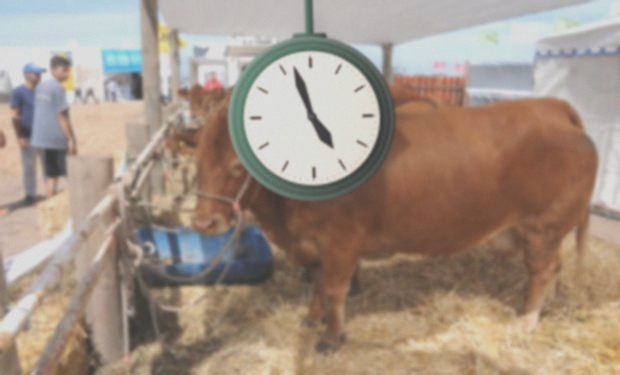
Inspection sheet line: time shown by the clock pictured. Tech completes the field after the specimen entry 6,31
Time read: 4,57
